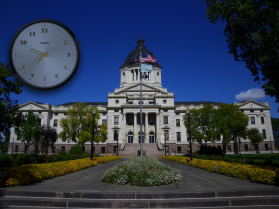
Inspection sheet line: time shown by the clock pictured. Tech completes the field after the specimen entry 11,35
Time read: 9,38
